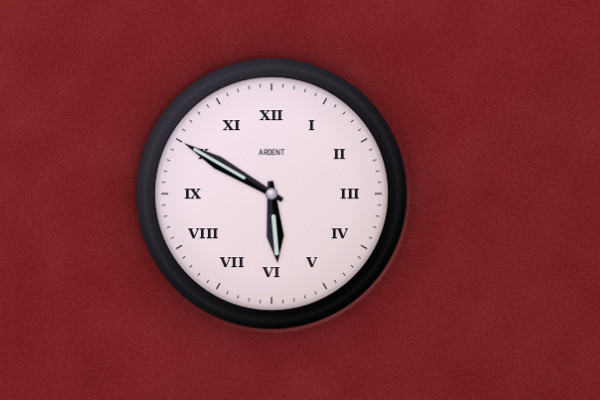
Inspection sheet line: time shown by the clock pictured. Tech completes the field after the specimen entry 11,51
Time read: 5,50
